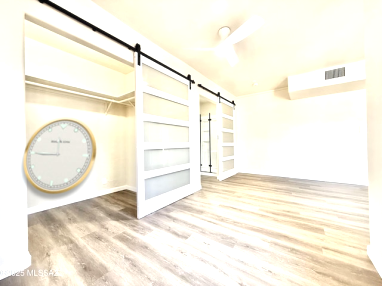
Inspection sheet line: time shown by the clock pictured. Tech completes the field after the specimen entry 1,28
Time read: 11,45
